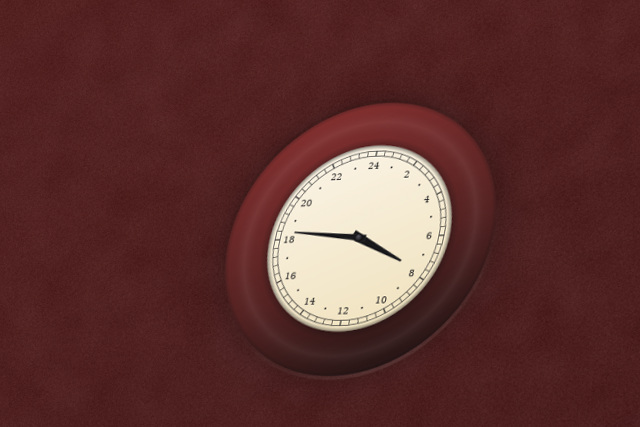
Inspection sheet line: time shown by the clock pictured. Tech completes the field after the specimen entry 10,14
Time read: 7,46
